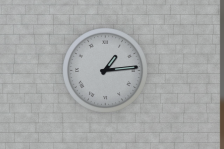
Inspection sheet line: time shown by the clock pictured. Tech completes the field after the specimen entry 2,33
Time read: 1,14
